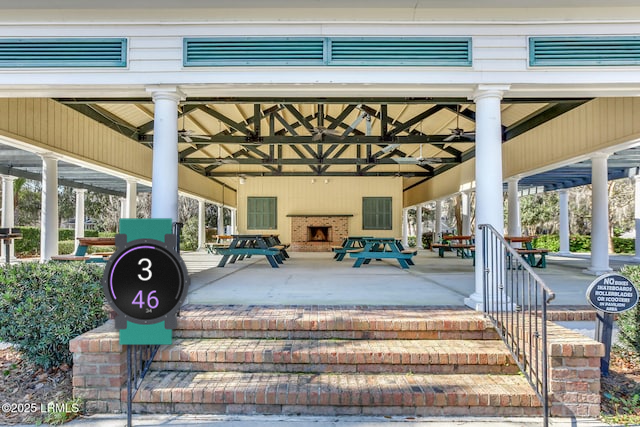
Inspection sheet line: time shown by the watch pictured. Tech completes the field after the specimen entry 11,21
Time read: 3,46
